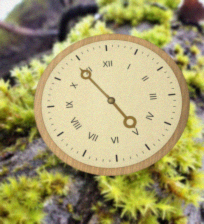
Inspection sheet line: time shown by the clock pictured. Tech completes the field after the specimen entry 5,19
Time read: 4,54
